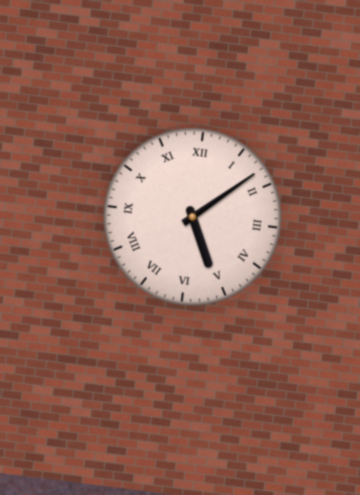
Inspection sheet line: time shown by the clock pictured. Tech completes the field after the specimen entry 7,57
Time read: 5,08
